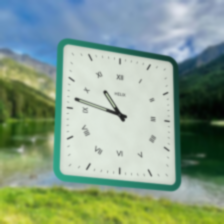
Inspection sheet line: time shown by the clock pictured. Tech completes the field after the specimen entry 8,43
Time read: 10,47
